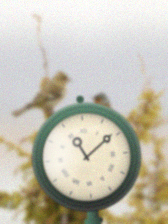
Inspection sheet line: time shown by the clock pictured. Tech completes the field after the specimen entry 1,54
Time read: 11,09
